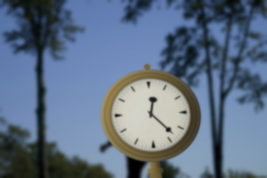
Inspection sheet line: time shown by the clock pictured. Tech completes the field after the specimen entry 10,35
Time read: 12,23
